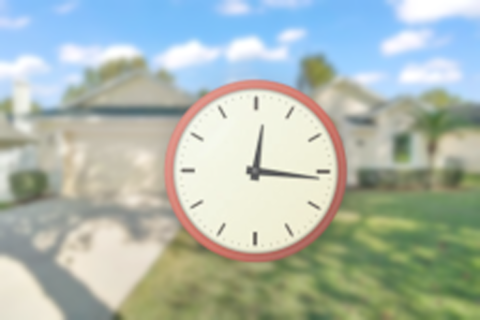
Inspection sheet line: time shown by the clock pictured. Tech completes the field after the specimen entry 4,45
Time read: 12,16
